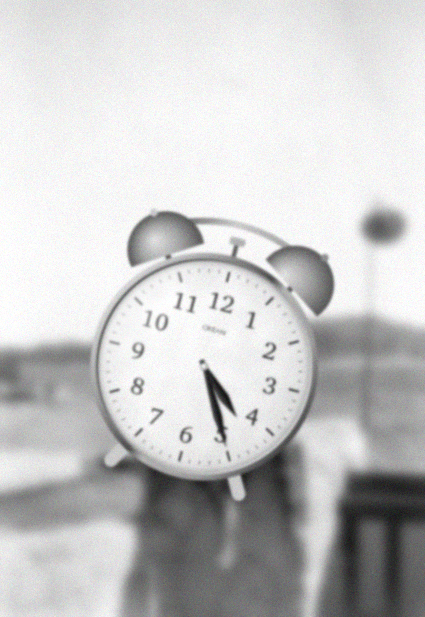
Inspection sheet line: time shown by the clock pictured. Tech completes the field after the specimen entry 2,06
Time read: 4,25
